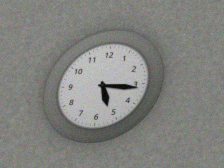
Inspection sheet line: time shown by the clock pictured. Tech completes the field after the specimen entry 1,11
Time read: 5,16
